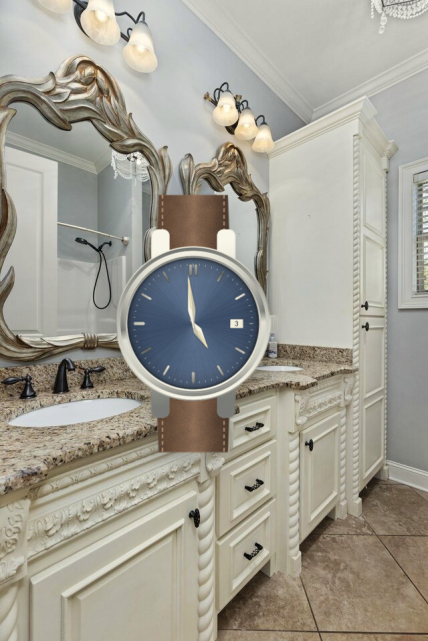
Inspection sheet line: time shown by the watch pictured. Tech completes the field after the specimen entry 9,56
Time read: 4,59
